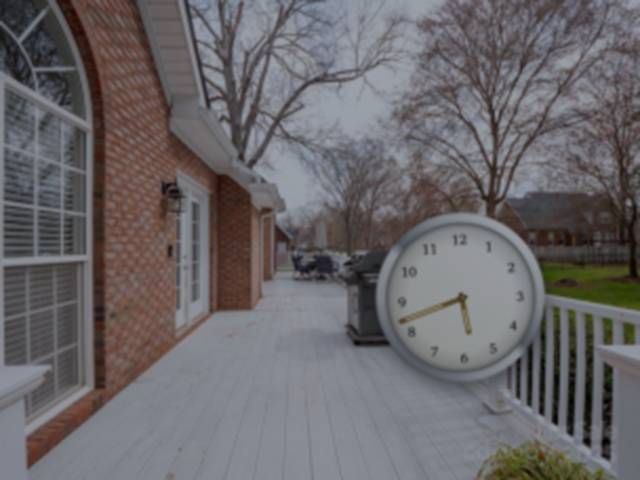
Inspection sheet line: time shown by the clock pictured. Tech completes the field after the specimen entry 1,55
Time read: 5,42
